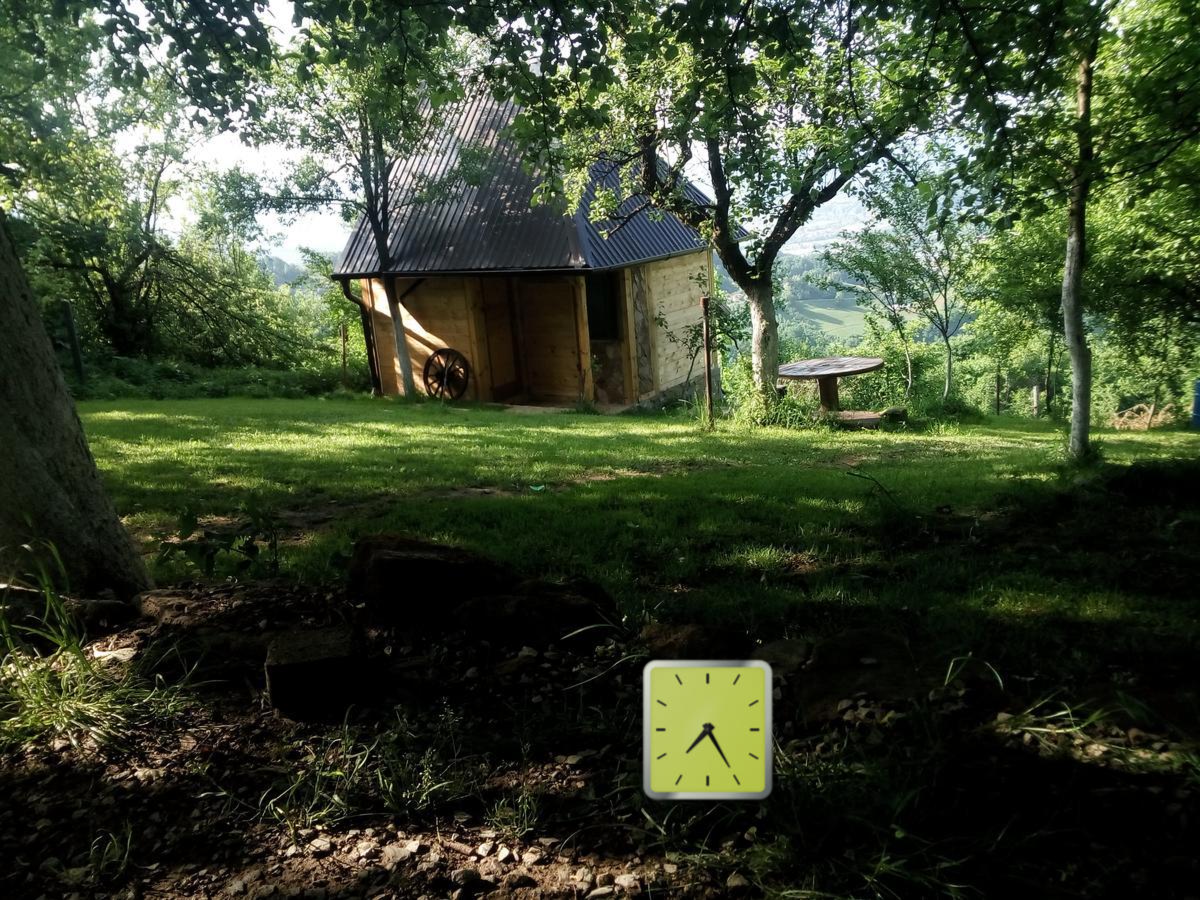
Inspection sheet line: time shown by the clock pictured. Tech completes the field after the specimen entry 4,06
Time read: 7,25
